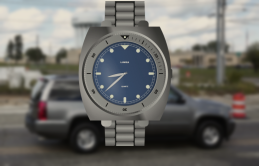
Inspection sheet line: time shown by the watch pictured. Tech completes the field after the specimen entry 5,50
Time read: 8,38
